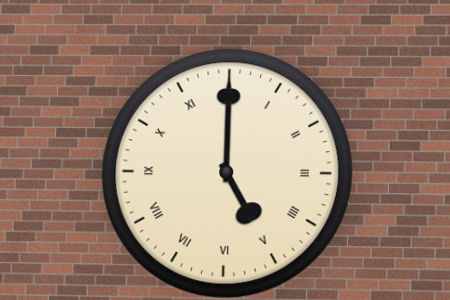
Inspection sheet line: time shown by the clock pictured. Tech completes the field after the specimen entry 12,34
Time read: 5,00
